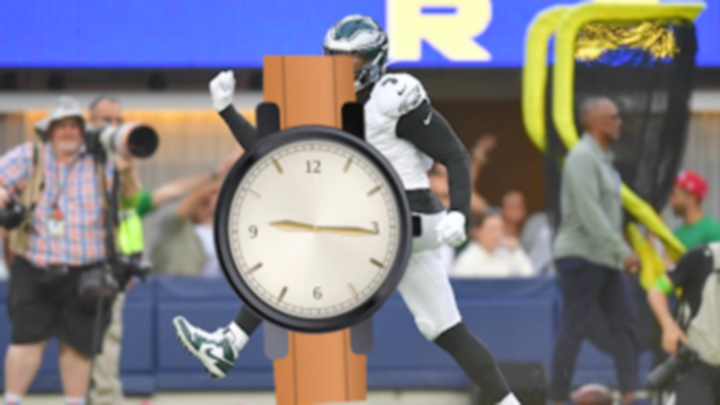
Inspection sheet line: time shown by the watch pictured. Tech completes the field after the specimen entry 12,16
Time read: 9,16
